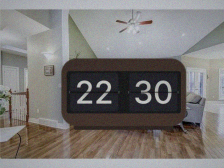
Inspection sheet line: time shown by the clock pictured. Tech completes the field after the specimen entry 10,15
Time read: 22,30
